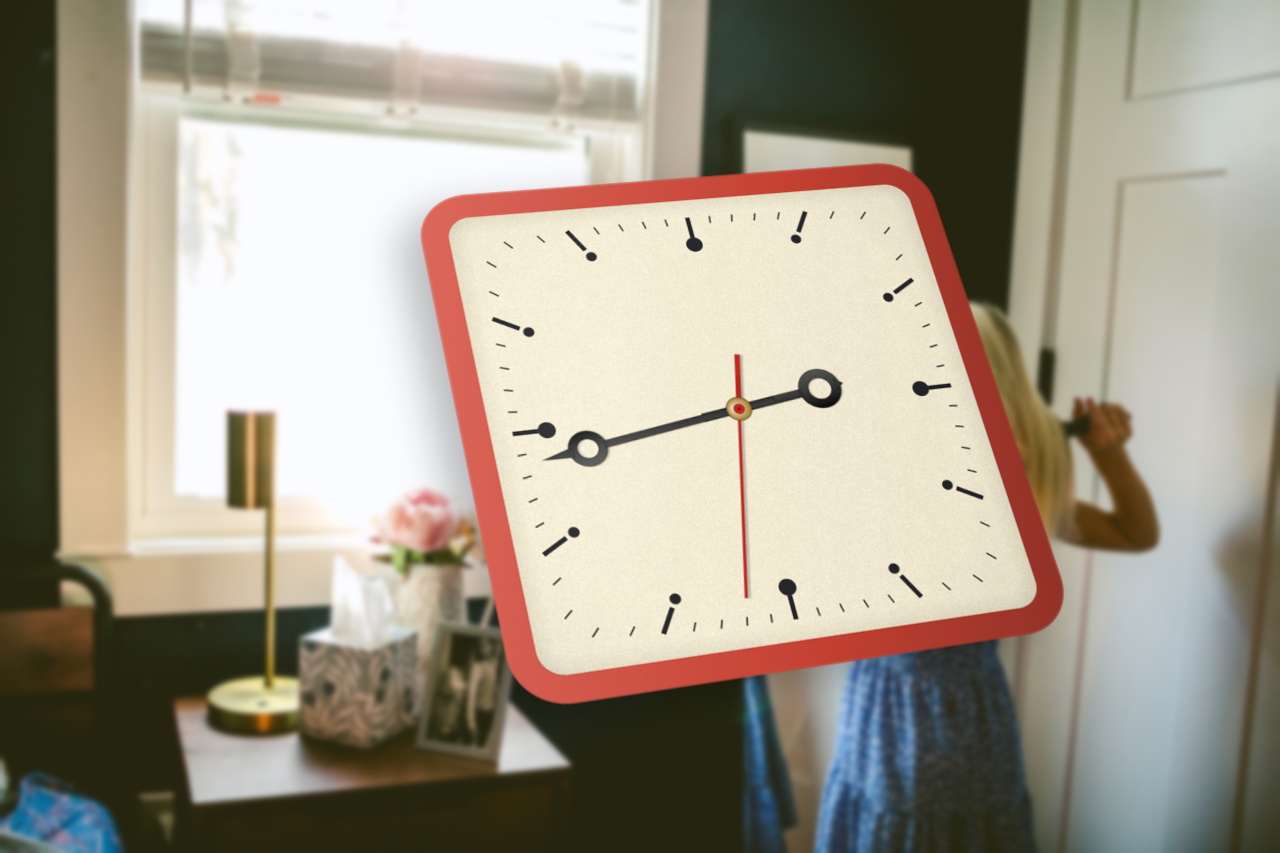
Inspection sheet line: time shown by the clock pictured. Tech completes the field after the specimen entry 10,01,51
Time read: 2,43,32
